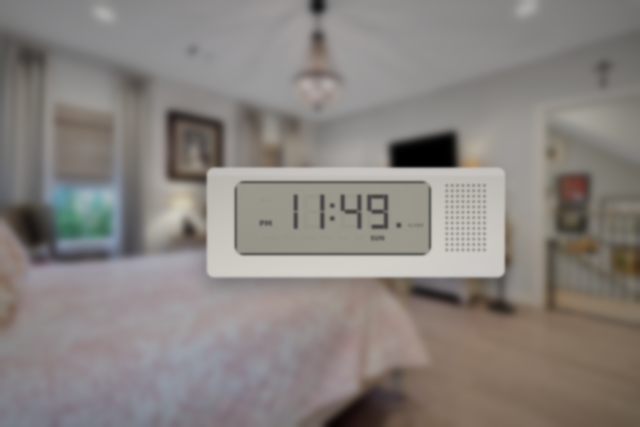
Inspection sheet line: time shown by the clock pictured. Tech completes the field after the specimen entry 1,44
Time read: 11,49
